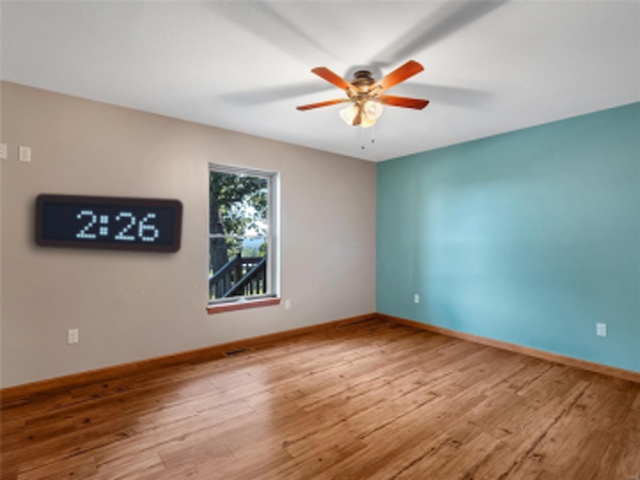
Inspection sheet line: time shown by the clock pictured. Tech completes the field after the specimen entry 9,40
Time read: 2,26
